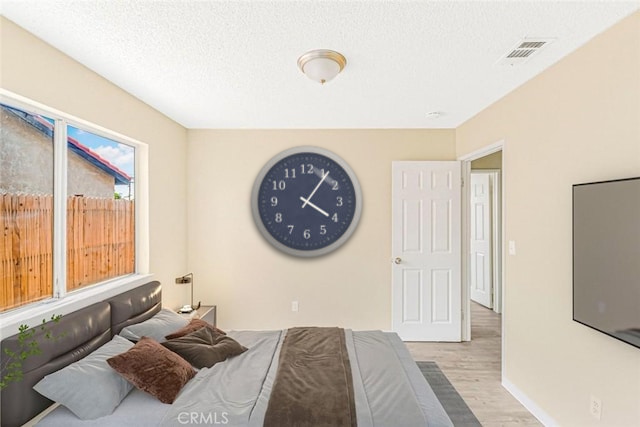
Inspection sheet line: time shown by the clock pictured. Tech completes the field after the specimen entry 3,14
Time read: 4,06
